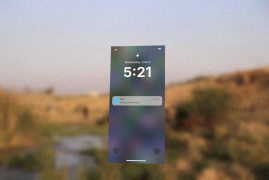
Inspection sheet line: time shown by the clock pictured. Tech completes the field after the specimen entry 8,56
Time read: 5,21
